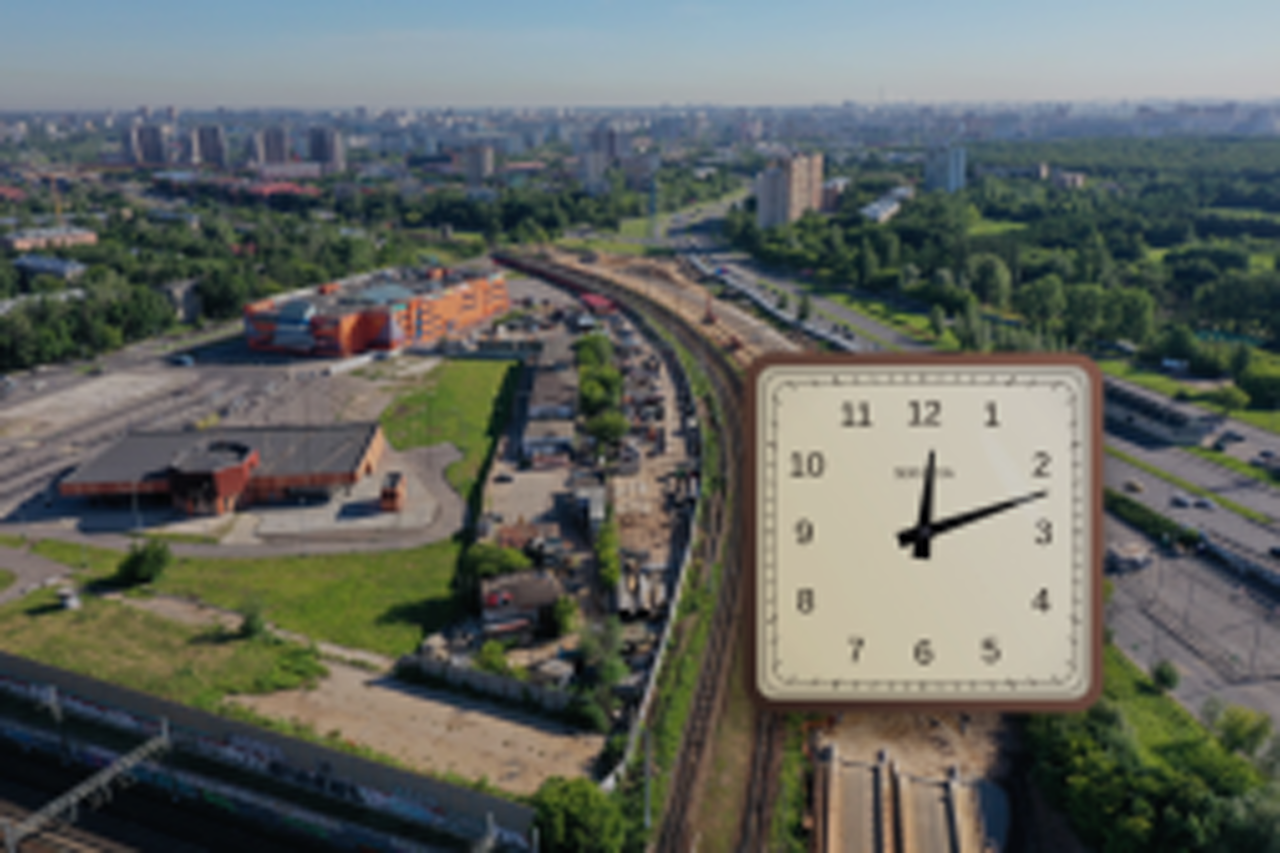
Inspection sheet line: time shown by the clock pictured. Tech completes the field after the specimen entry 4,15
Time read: 12,12
